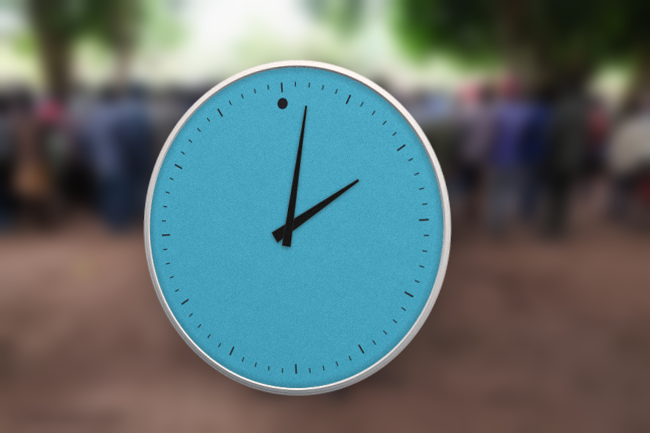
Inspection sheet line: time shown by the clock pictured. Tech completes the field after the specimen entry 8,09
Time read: 2,02
